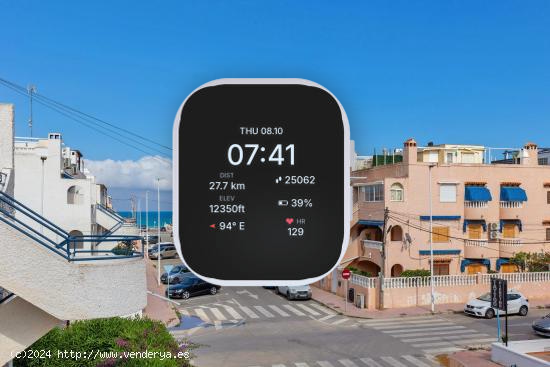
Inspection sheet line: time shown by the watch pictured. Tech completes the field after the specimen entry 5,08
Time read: 7,41
